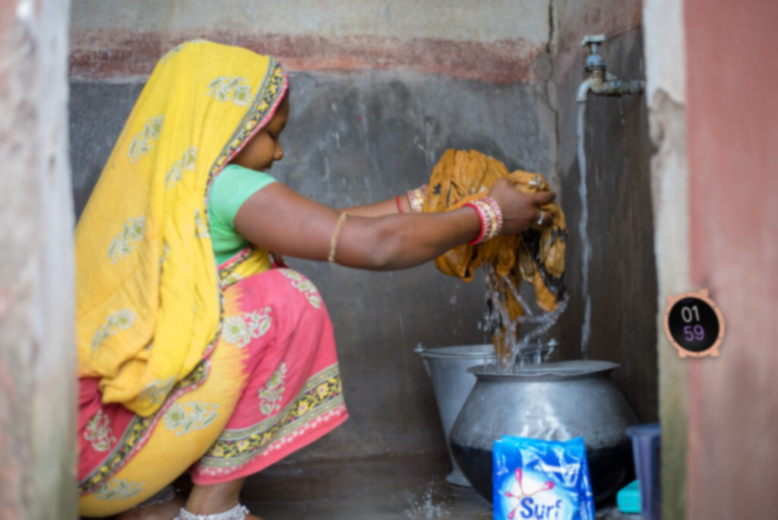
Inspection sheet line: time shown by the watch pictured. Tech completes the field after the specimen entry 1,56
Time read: 1,59
